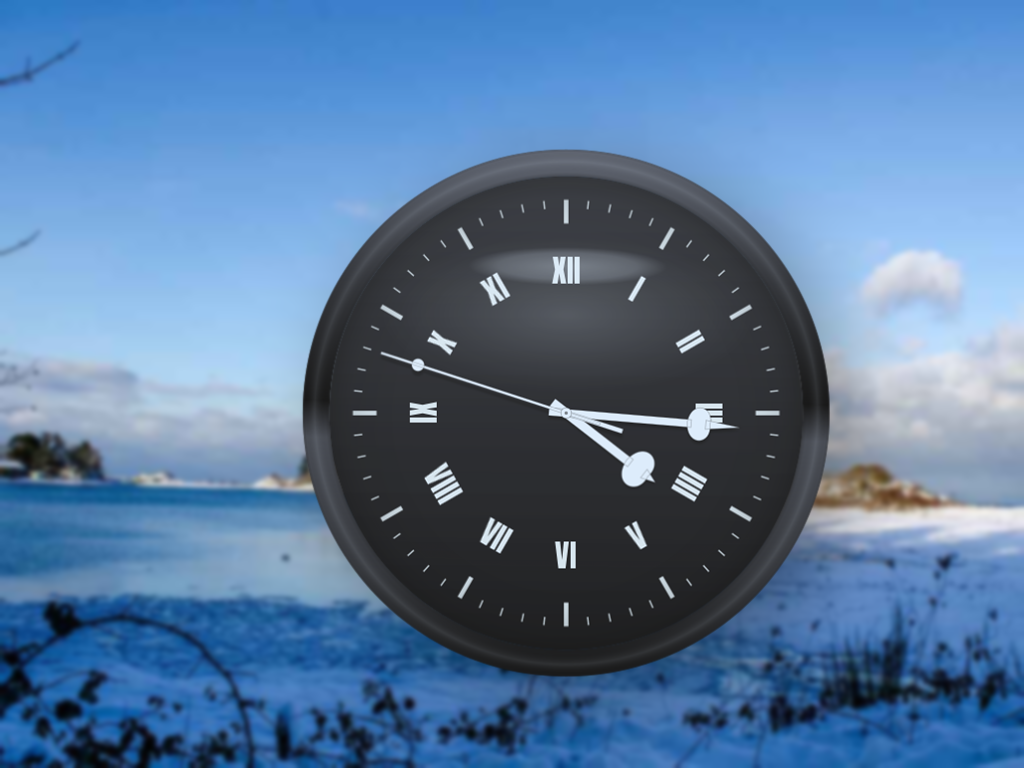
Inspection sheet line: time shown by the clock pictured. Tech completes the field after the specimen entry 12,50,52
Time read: 4,15,48
